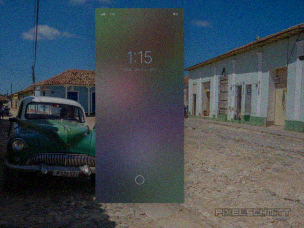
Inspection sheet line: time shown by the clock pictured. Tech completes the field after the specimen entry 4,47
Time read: 1,15
